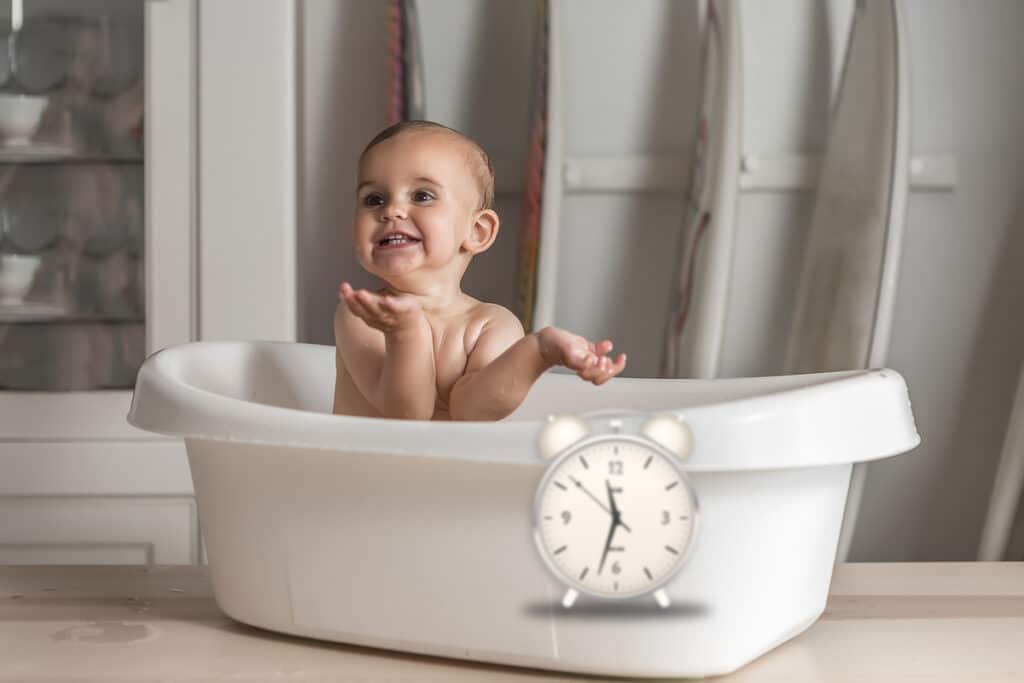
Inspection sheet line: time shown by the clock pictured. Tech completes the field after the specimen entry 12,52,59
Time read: 11,32,52
